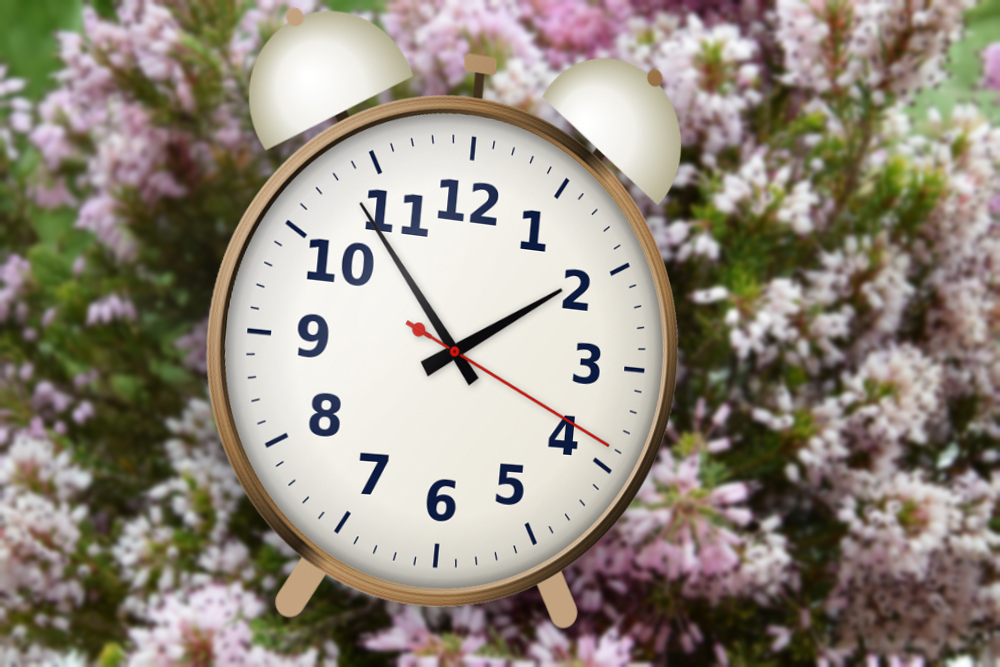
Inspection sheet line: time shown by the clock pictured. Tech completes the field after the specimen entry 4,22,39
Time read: 1,53,19
